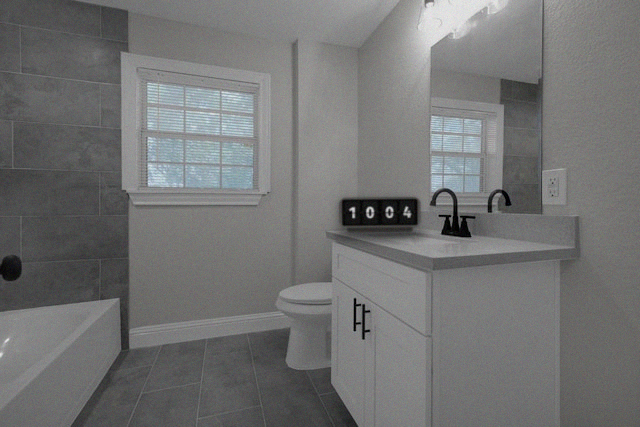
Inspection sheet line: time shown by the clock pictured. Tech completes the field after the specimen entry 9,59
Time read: 10,04
